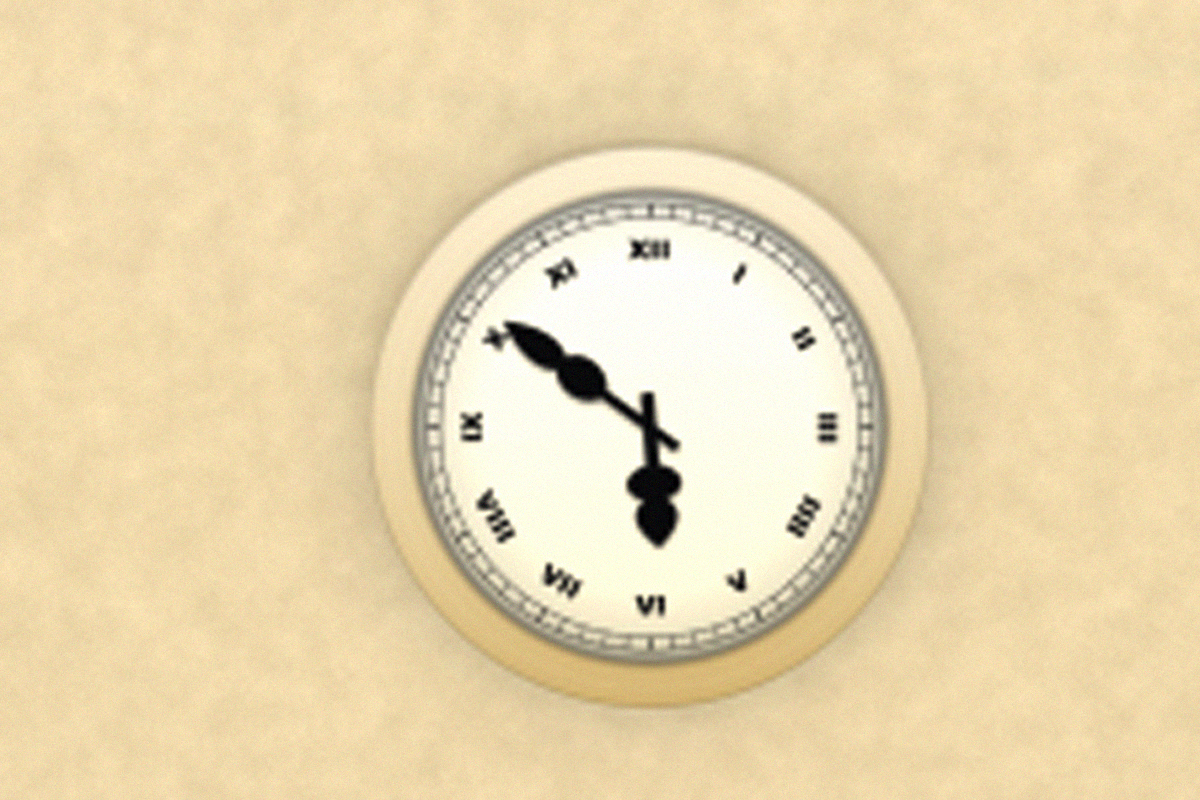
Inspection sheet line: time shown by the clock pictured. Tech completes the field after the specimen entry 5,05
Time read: 5,51
